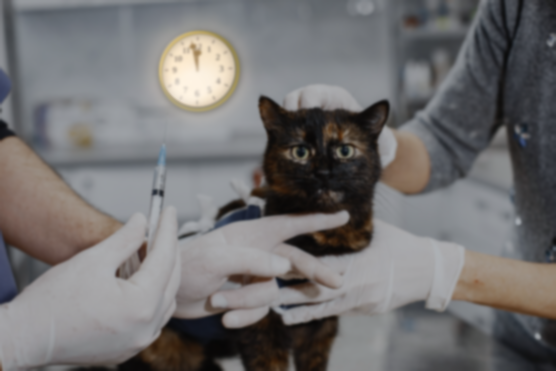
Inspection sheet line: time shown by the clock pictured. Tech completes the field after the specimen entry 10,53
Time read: 11,58
